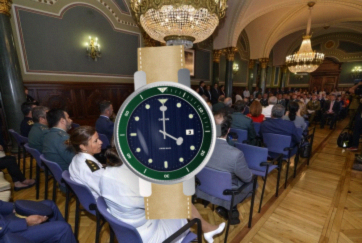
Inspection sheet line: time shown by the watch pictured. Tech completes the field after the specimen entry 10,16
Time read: 4,00
